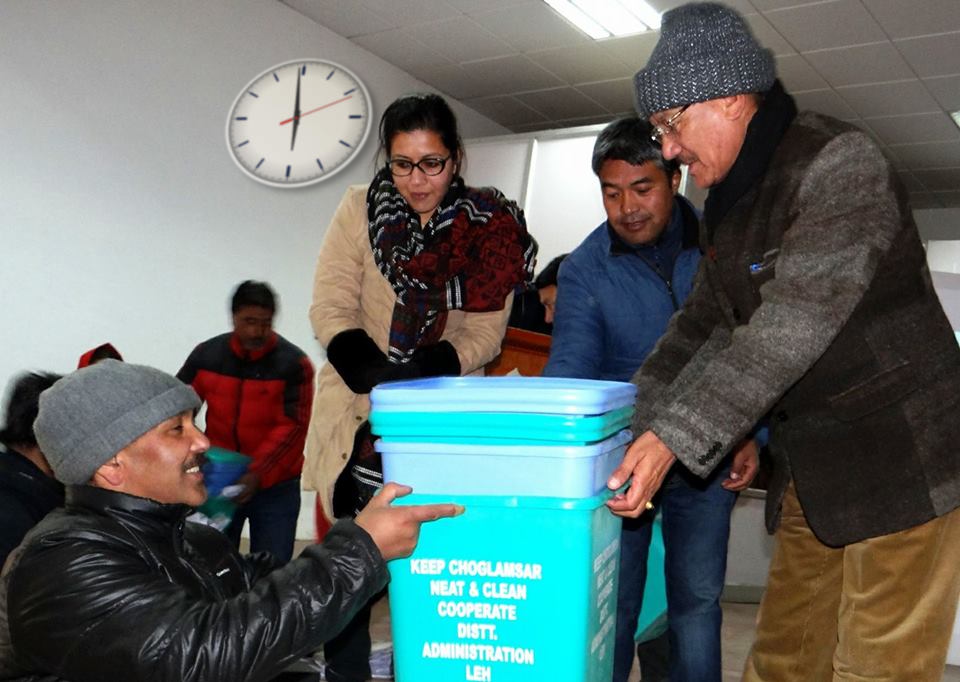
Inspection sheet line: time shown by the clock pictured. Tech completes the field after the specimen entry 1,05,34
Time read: 5,59,11
